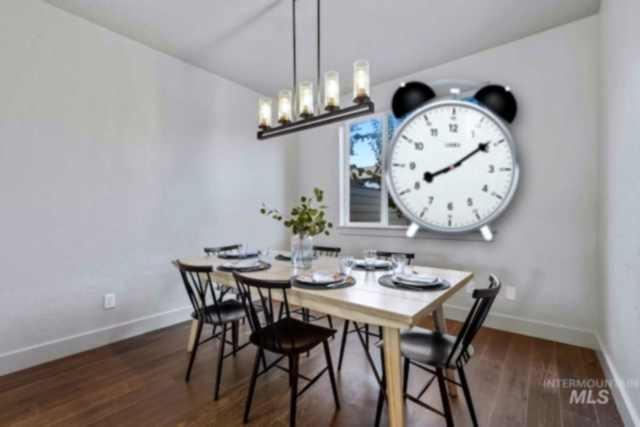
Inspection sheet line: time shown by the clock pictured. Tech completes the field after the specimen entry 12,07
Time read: 8,09
